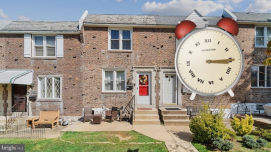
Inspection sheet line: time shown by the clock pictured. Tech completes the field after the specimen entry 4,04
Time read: 3,15
